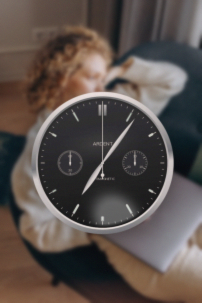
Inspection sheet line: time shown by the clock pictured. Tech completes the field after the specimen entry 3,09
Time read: 7,06
